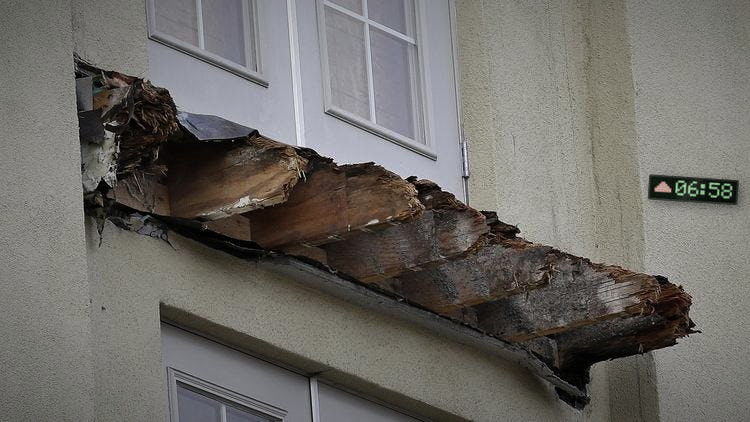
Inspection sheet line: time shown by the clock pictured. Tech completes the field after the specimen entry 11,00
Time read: 6,58
